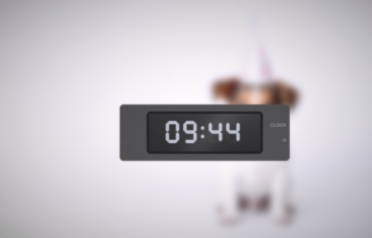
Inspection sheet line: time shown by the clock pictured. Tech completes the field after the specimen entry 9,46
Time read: 9,44
